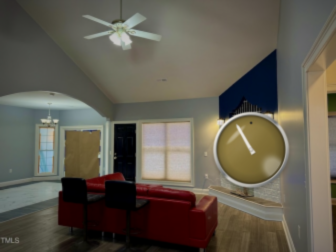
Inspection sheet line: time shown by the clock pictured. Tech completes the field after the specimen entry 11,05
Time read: 10,55
